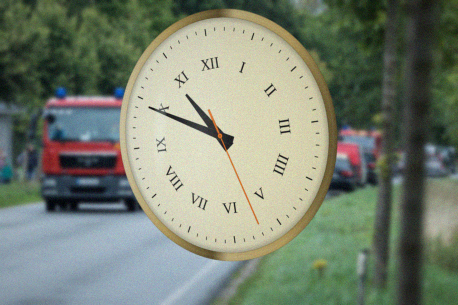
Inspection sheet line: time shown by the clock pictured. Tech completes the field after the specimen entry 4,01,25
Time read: 10,49,27
